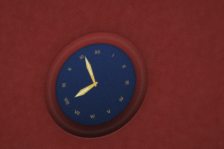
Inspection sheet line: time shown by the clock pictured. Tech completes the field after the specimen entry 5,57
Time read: 7,56
